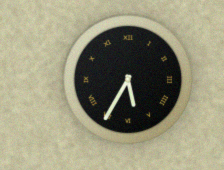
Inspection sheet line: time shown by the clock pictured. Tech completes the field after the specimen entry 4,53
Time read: 5,35
